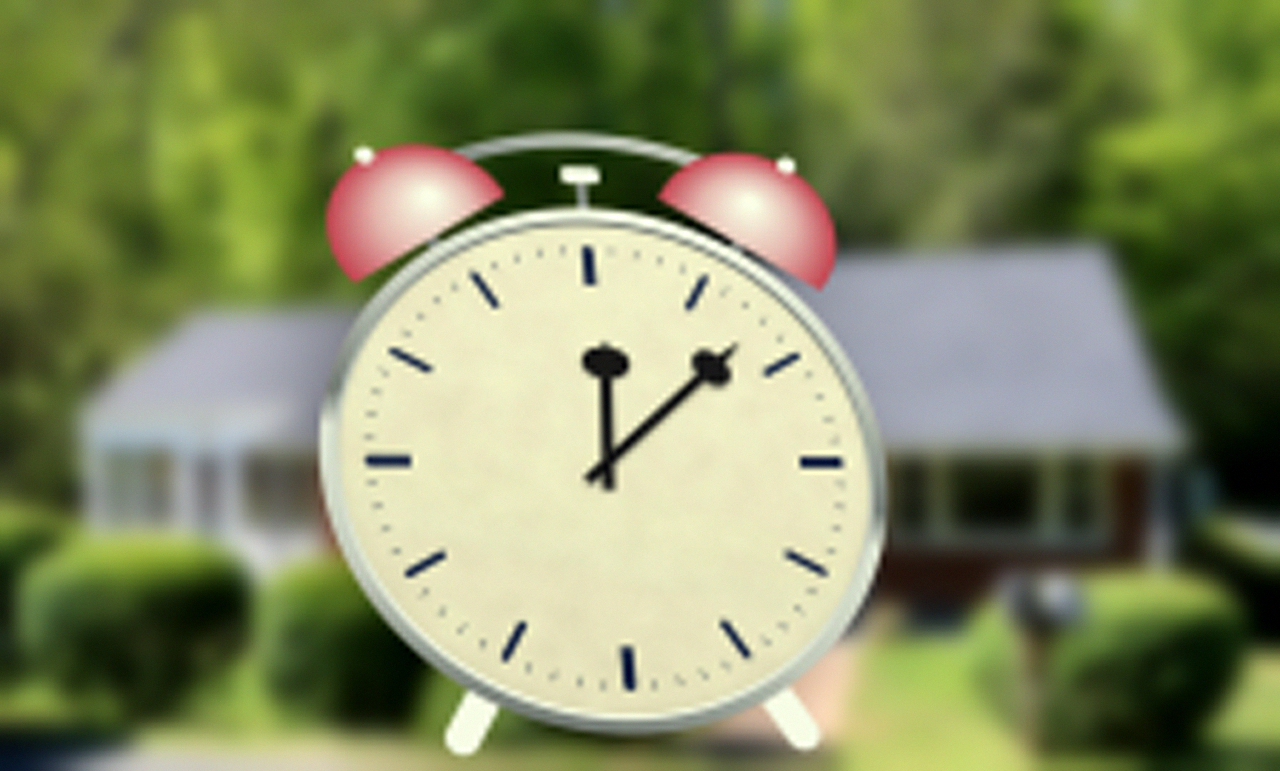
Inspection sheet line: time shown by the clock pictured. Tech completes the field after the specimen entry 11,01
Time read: 12,08
